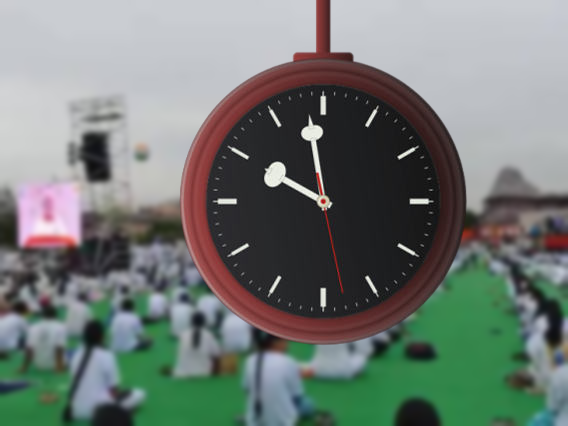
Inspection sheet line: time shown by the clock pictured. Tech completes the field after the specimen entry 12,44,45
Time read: 9,58,28
